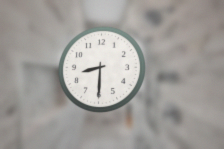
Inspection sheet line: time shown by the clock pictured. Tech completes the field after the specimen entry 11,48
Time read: 8,30
